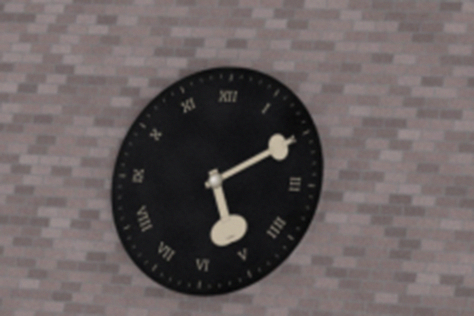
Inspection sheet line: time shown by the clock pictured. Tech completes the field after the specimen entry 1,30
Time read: 5,10
